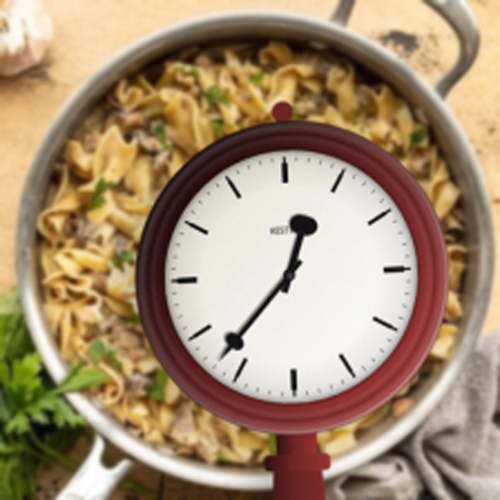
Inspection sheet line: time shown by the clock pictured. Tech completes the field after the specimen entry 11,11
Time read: 12,37
